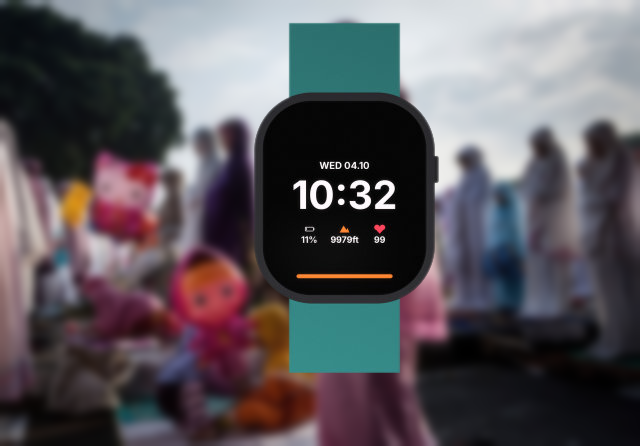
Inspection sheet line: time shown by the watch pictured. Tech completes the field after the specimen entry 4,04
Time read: 10,32
